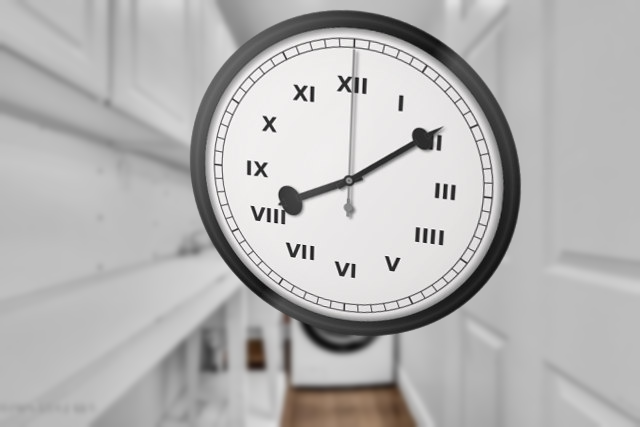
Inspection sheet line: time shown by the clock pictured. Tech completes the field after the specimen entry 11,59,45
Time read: 8,09,00
